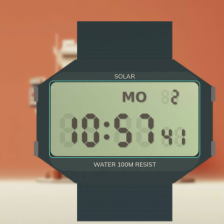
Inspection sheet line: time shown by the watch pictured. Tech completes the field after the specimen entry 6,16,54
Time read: 10,57,41
